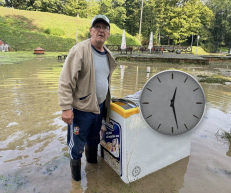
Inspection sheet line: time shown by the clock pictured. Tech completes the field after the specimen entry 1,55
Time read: 12,28
